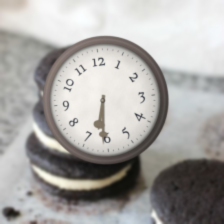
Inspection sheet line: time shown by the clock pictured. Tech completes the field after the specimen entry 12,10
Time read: 6,31
